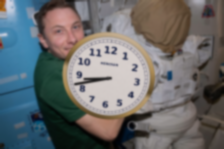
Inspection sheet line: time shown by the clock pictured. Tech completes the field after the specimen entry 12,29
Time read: 8,42
